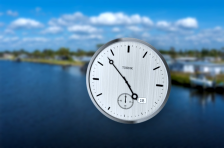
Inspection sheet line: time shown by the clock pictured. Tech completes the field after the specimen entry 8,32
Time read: 4,53
